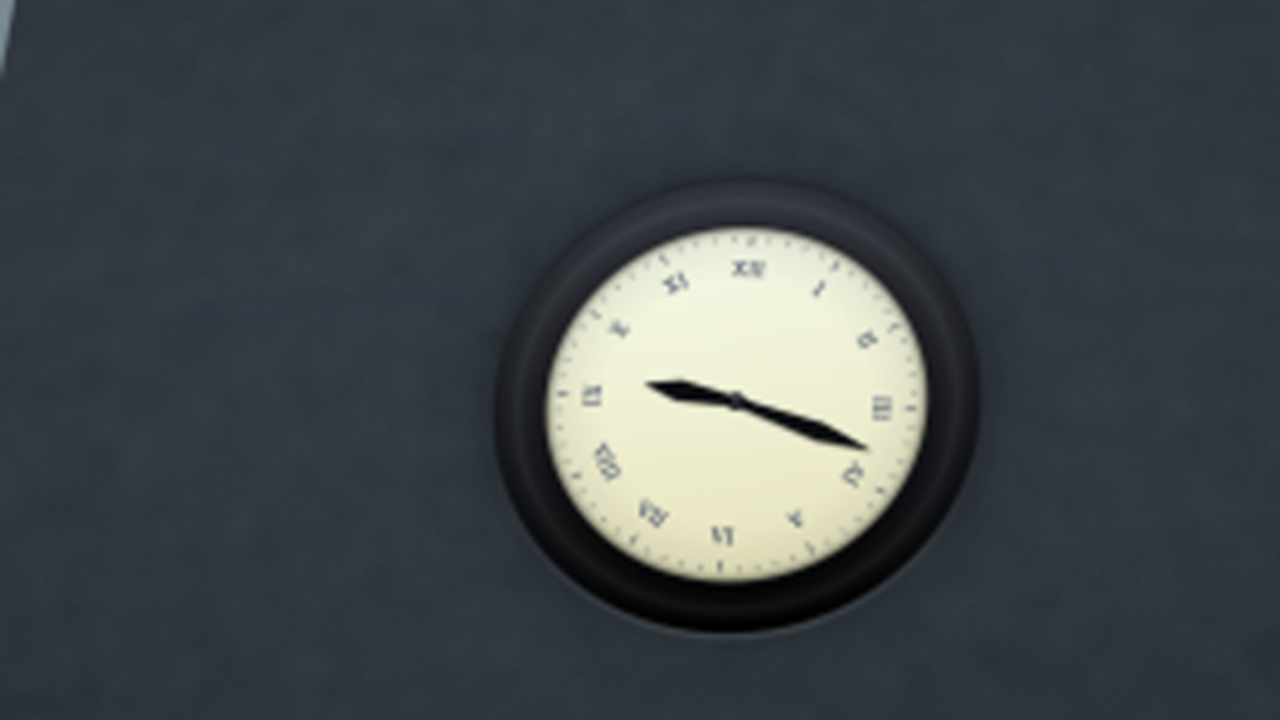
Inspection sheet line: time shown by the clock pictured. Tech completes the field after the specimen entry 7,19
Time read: 9,18
